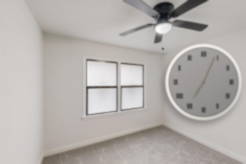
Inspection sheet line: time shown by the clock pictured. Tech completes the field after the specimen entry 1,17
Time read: 7,04
